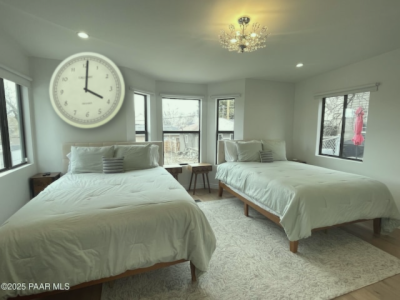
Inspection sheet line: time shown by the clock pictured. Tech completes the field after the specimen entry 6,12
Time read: 4,01
